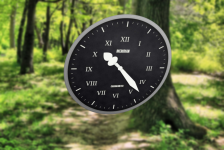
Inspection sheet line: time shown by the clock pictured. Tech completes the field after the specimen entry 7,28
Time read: 10,23
